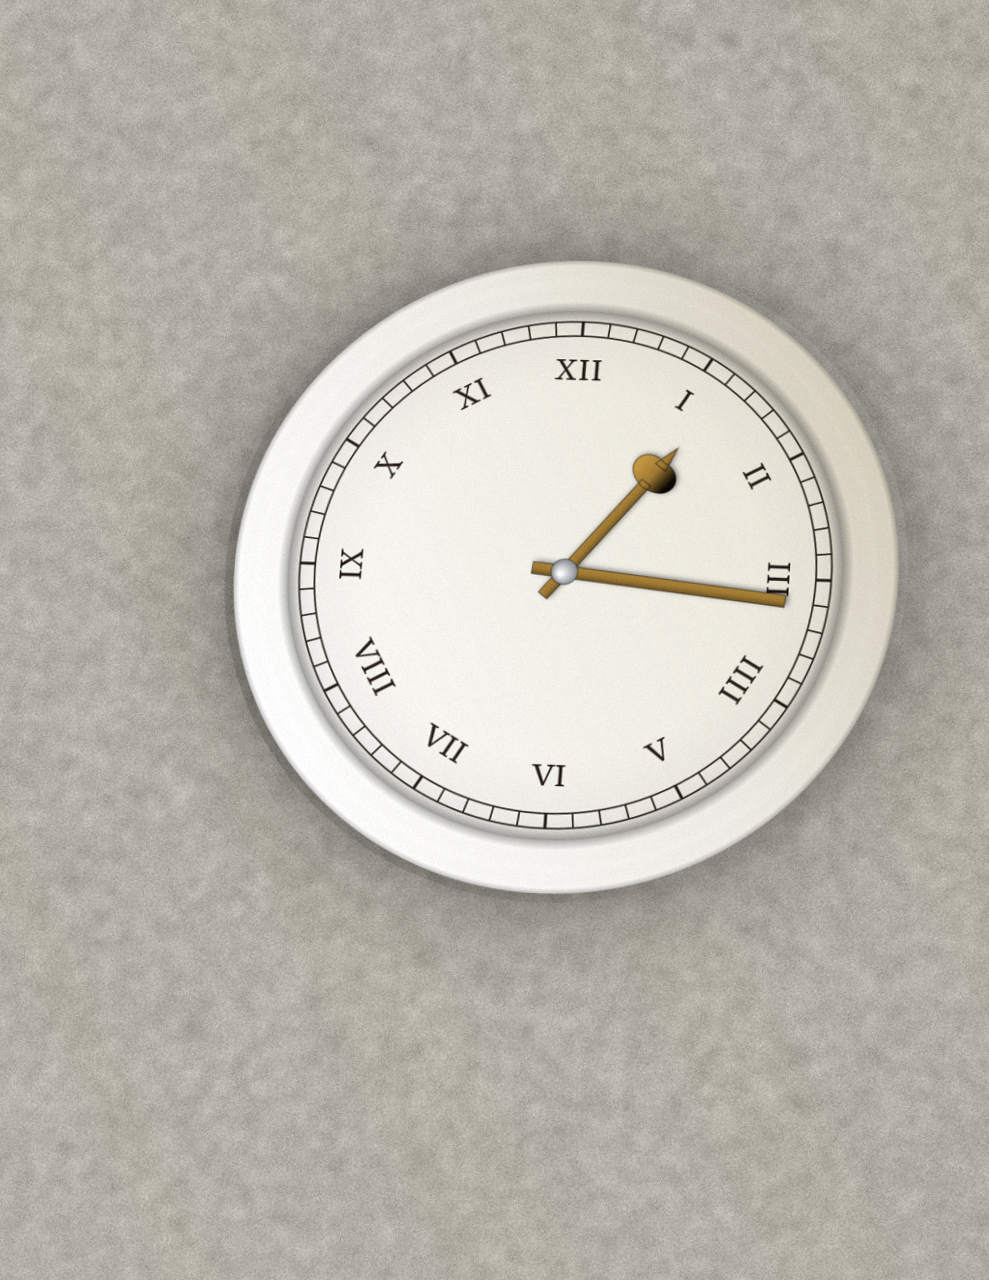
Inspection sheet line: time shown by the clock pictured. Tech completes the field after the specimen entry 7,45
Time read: 1,16
